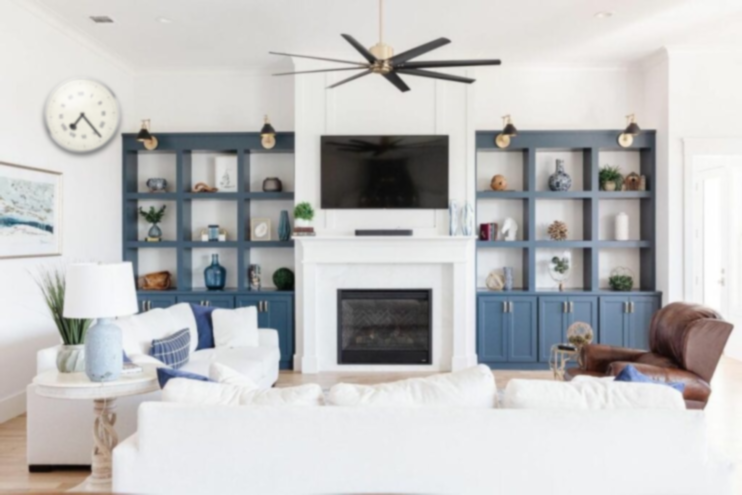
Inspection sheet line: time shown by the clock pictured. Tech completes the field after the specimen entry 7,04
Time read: 7,24
